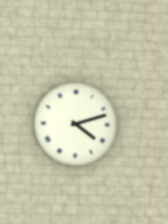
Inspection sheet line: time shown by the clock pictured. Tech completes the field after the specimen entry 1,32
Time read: 4,12
